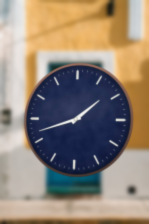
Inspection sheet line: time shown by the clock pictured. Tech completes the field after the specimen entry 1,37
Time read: 1,42
